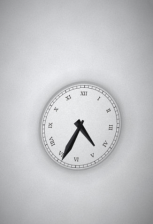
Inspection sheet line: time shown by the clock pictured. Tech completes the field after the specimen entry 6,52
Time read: 4,34
